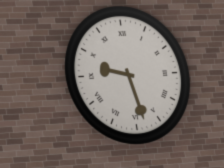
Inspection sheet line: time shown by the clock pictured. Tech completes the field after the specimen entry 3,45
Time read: 9,28
